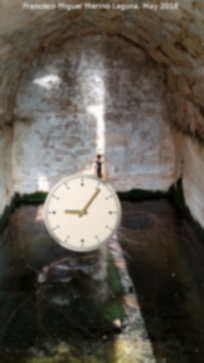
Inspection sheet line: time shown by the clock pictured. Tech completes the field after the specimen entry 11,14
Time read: 9,06
